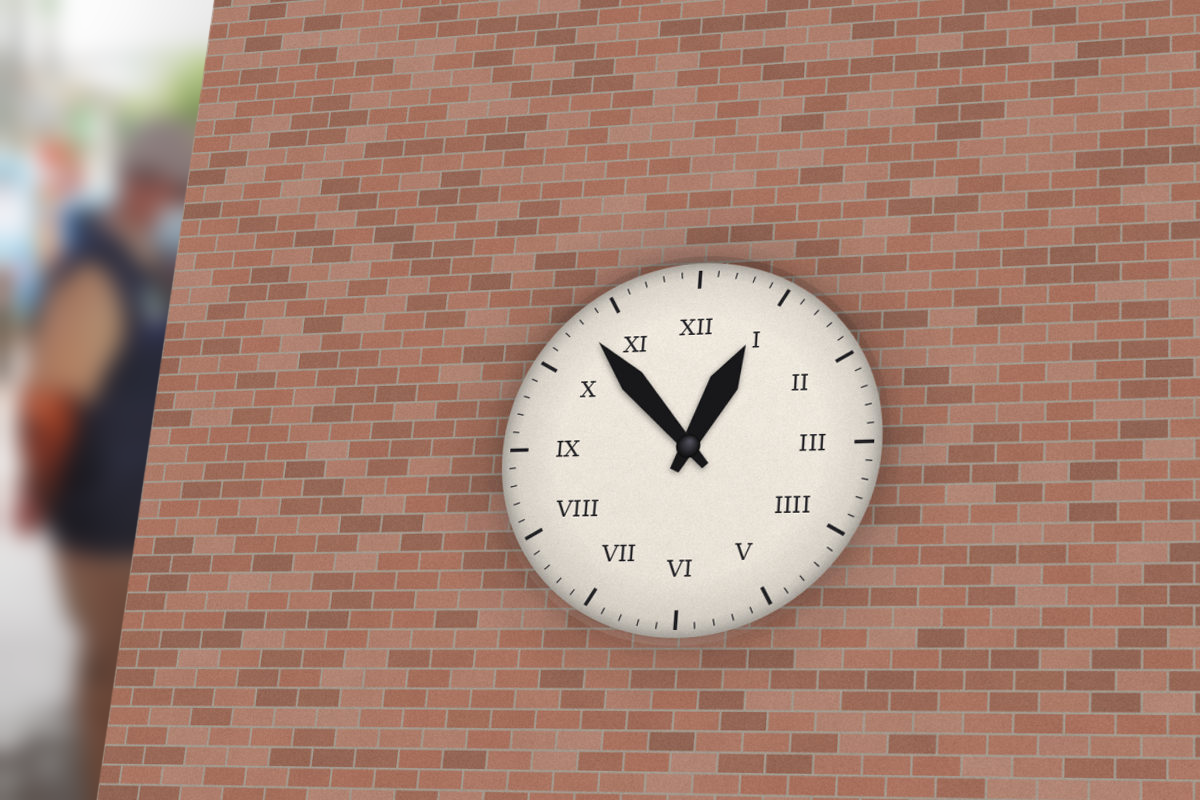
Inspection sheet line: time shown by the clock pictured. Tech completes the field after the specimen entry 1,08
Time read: 12,53
